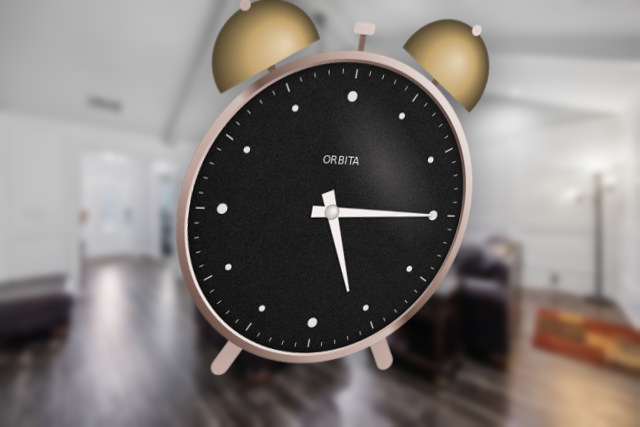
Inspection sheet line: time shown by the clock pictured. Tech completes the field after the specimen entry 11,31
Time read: 5,15
